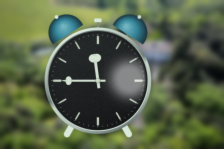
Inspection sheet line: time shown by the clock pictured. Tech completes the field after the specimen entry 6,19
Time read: 11,45
